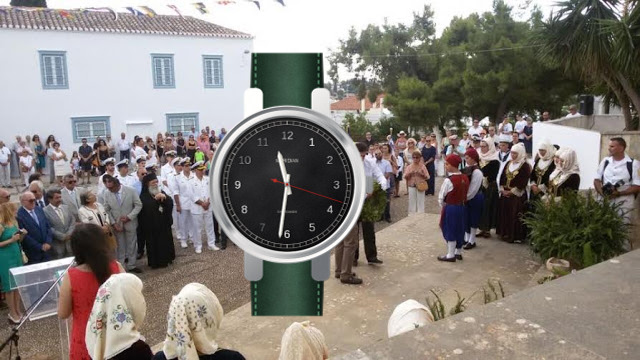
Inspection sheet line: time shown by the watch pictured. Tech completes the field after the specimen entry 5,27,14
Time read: 11,31,18
